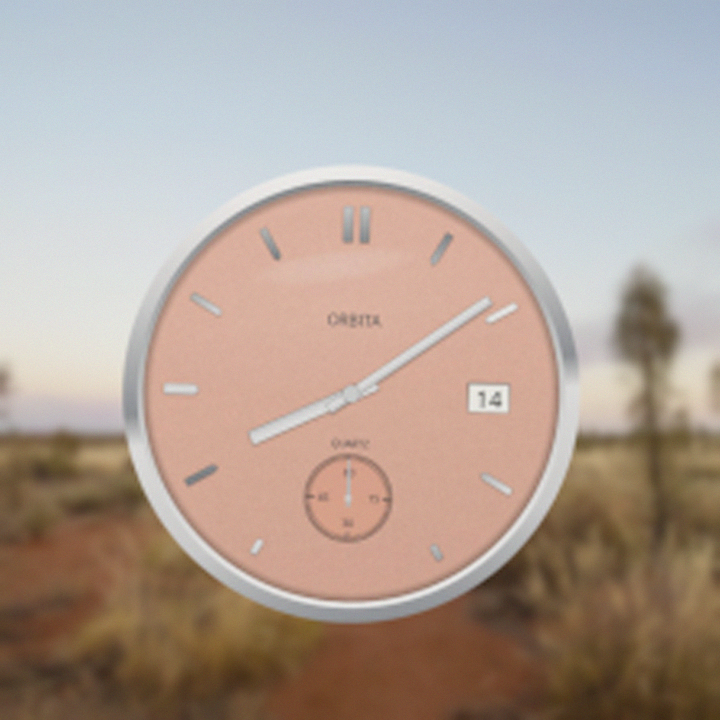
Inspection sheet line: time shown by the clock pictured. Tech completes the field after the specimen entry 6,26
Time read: 8,09
